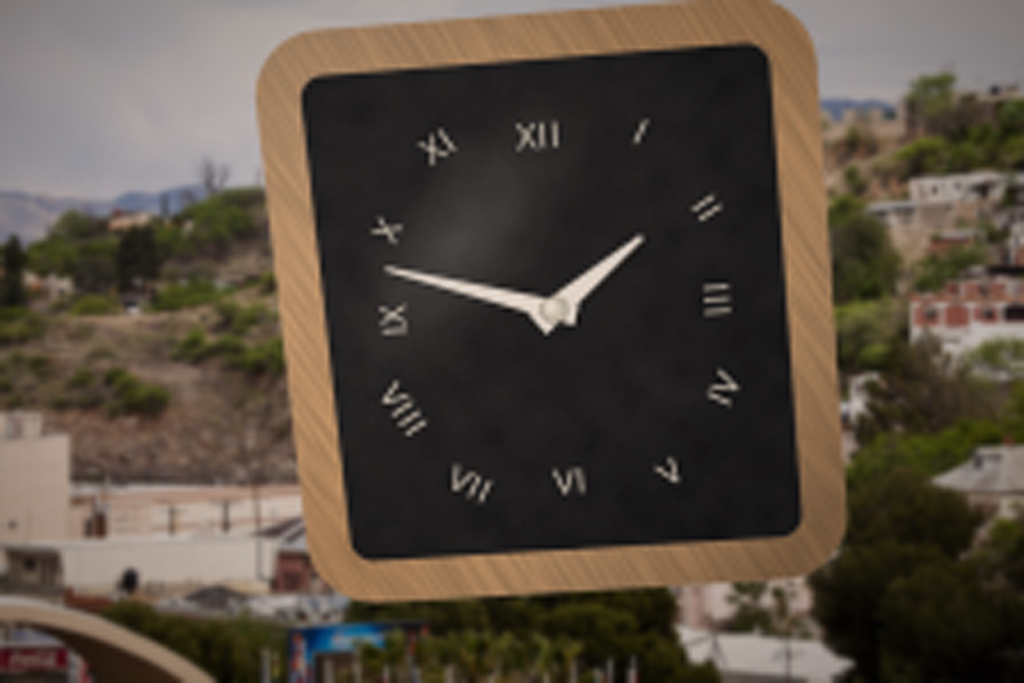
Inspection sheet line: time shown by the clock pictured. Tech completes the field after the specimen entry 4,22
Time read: 1,48
